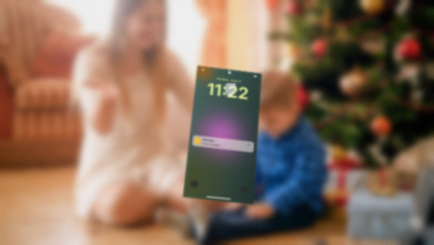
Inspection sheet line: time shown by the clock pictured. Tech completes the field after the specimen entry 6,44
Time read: 11,22
